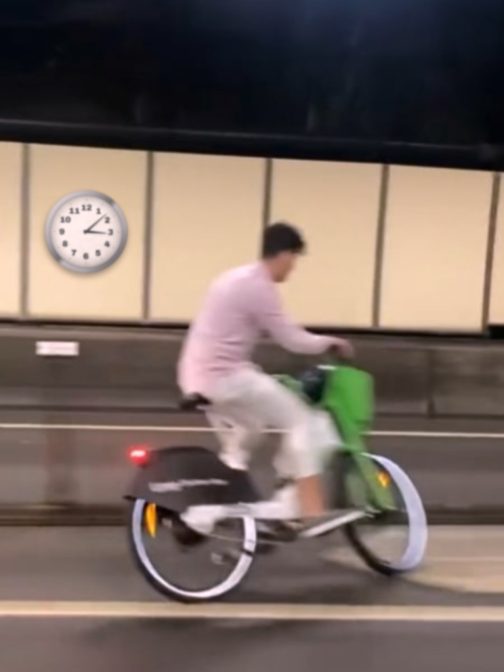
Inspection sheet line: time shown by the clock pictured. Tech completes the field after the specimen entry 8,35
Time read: 3,08
